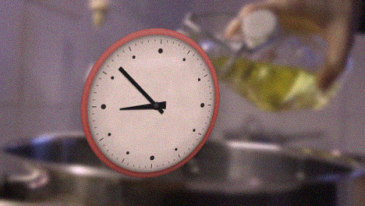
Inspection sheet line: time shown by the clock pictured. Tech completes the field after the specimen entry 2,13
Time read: 8,52
